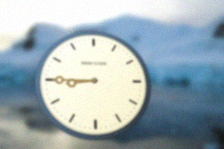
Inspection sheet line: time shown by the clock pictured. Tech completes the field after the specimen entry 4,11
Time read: 8,45
